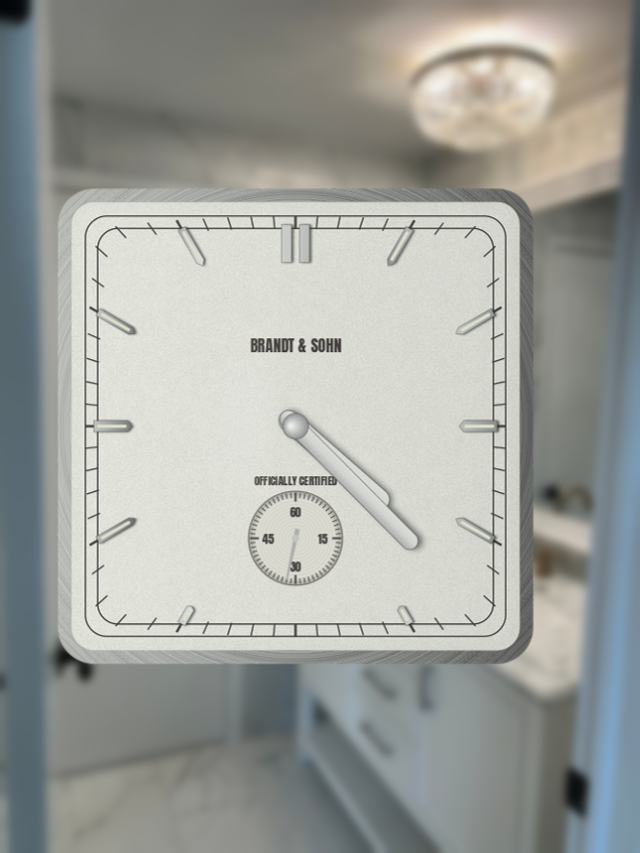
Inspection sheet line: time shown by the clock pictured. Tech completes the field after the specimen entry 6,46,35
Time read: 4,22,32
